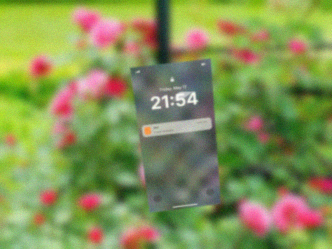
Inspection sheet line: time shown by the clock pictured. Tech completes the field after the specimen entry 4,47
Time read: 21,54
